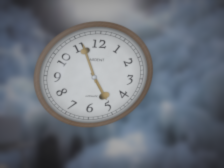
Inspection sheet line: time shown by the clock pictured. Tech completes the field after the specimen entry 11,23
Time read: 4,56
